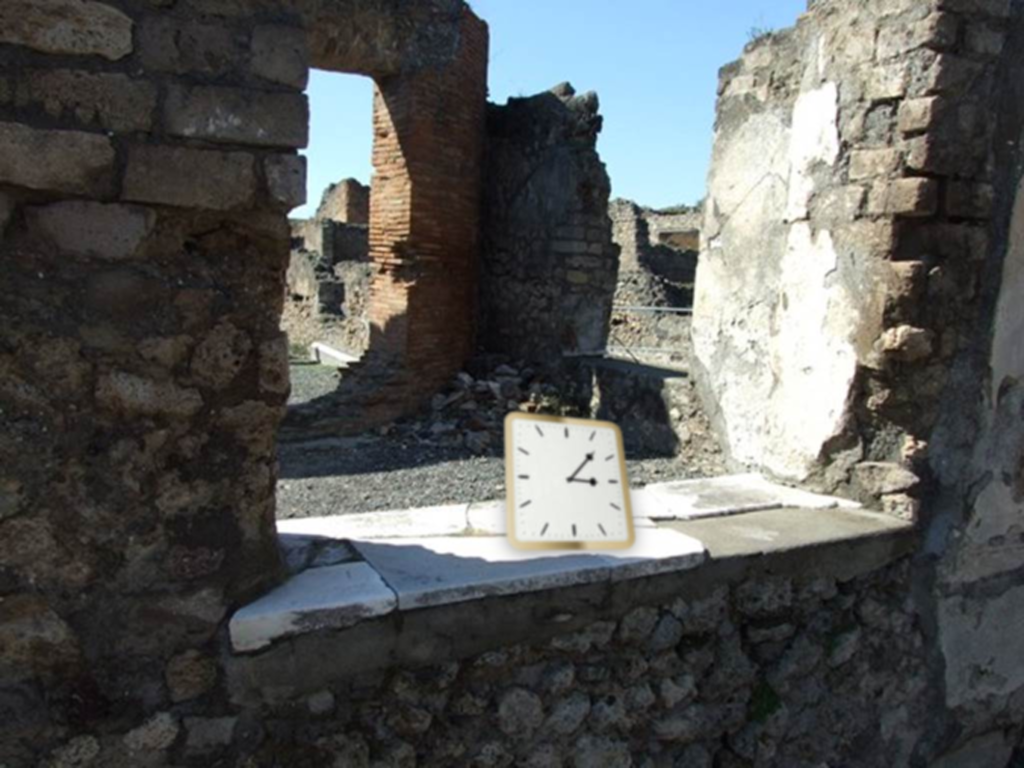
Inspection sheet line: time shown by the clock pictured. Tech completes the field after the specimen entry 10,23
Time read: 3,07
